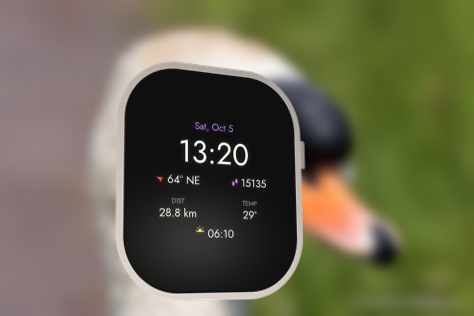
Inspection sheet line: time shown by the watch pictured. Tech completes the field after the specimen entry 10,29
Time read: 13,20
